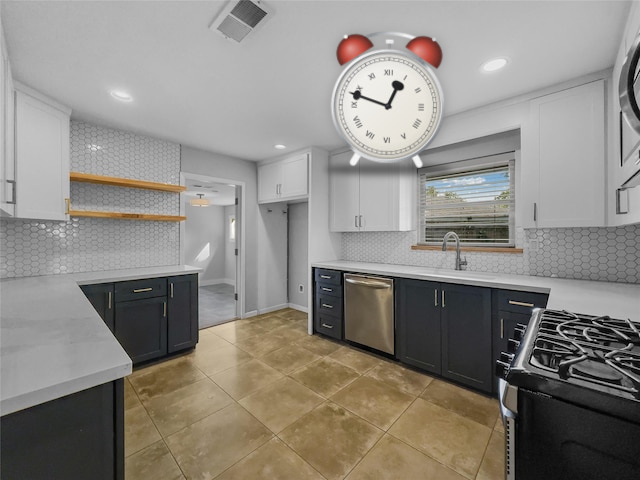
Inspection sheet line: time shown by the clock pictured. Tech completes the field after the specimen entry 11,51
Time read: 12,48
